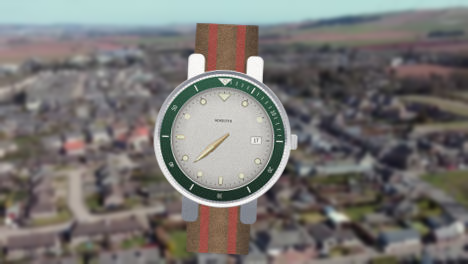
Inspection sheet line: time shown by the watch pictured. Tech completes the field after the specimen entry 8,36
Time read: 7,38
